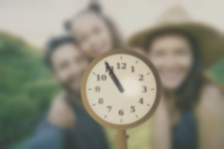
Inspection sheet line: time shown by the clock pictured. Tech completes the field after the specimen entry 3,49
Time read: 10,55
